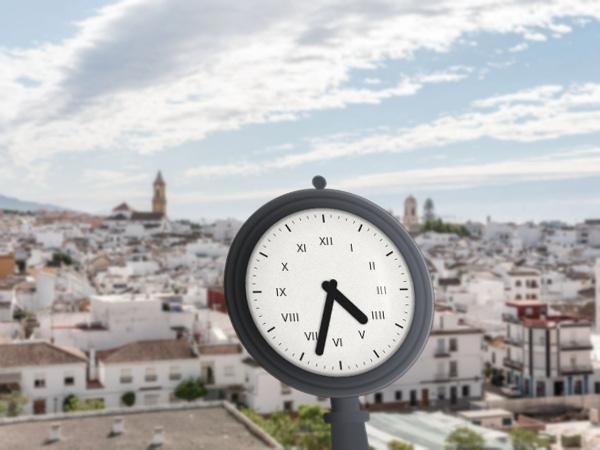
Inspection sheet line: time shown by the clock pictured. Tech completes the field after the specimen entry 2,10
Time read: 4,33
